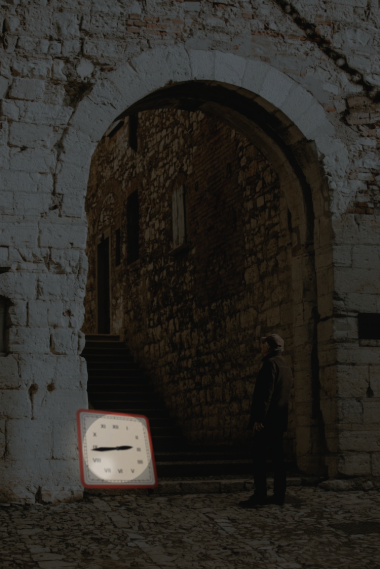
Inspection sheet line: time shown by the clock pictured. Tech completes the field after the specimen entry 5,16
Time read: 2,44
